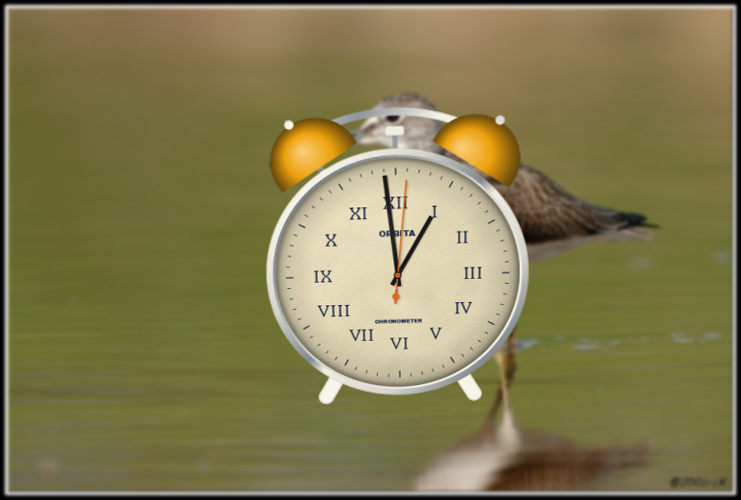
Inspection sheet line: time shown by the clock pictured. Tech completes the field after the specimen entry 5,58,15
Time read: 12,59,01
